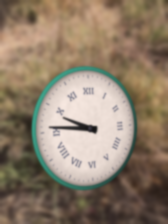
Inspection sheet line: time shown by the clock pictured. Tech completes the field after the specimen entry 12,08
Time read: 9,46
